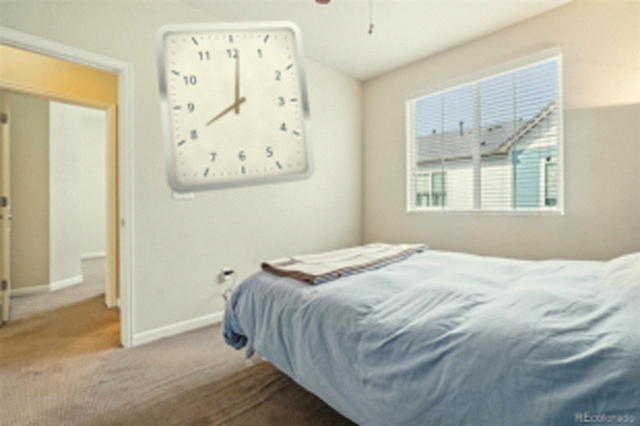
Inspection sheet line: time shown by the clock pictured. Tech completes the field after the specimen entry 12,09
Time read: 8,01
